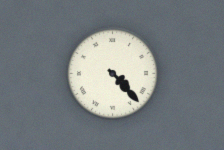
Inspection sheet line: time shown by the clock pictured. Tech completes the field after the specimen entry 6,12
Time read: 4,23
